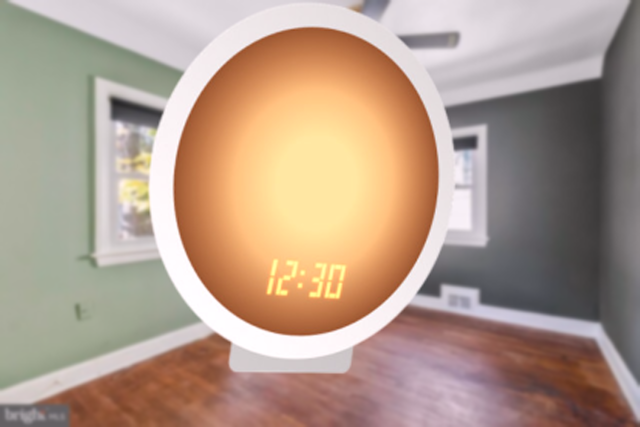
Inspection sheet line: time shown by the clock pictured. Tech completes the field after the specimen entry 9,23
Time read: 12,30
